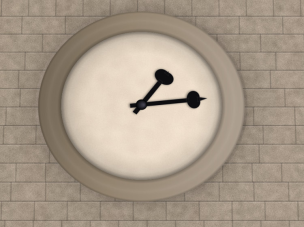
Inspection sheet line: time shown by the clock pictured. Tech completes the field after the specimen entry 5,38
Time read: 1,14
